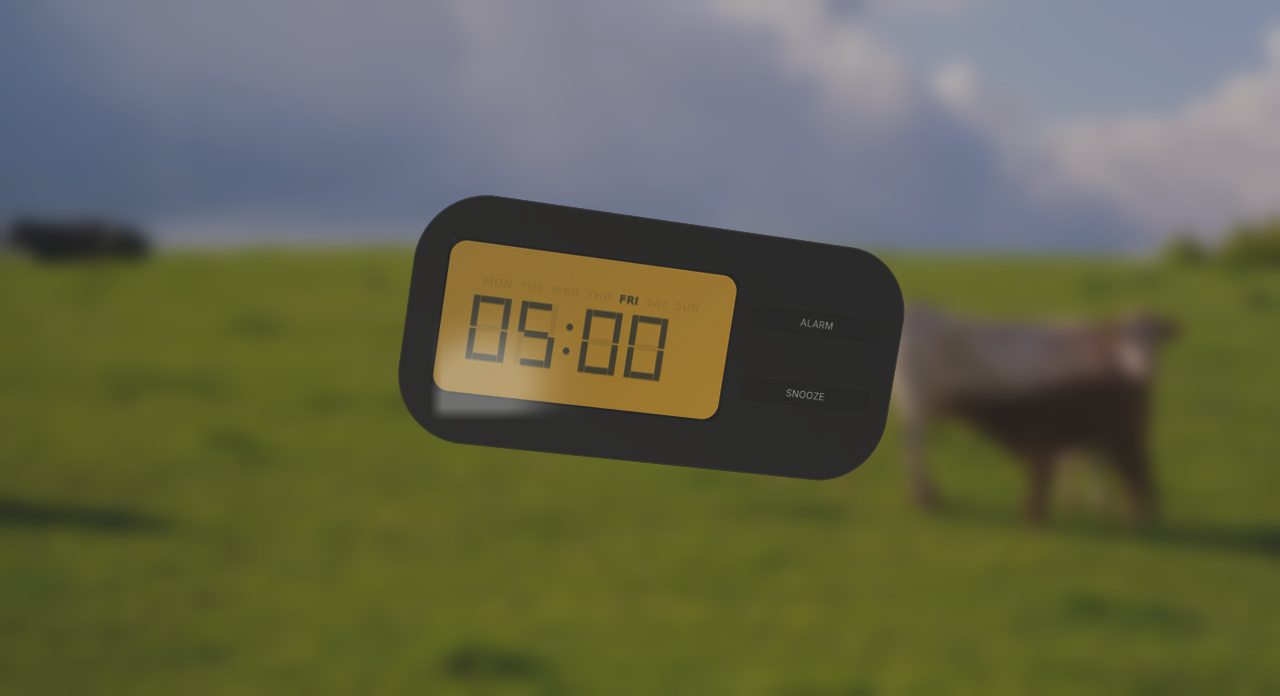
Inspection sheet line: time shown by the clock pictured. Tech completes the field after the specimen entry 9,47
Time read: 5,00
